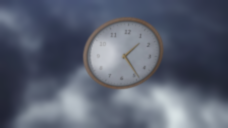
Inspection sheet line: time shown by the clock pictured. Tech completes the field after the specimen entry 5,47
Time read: 1,24
